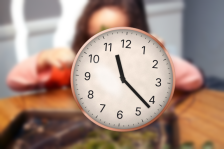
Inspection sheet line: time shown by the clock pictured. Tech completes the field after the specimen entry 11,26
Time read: 11,22
